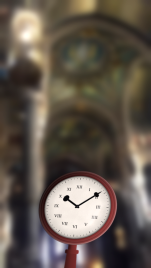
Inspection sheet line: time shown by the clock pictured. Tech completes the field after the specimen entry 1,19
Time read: 10,09
